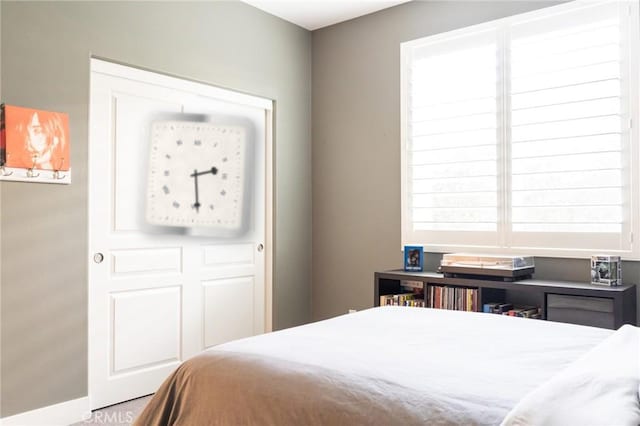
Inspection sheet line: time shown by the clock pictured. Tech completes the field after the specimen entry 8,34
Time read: 2,29
